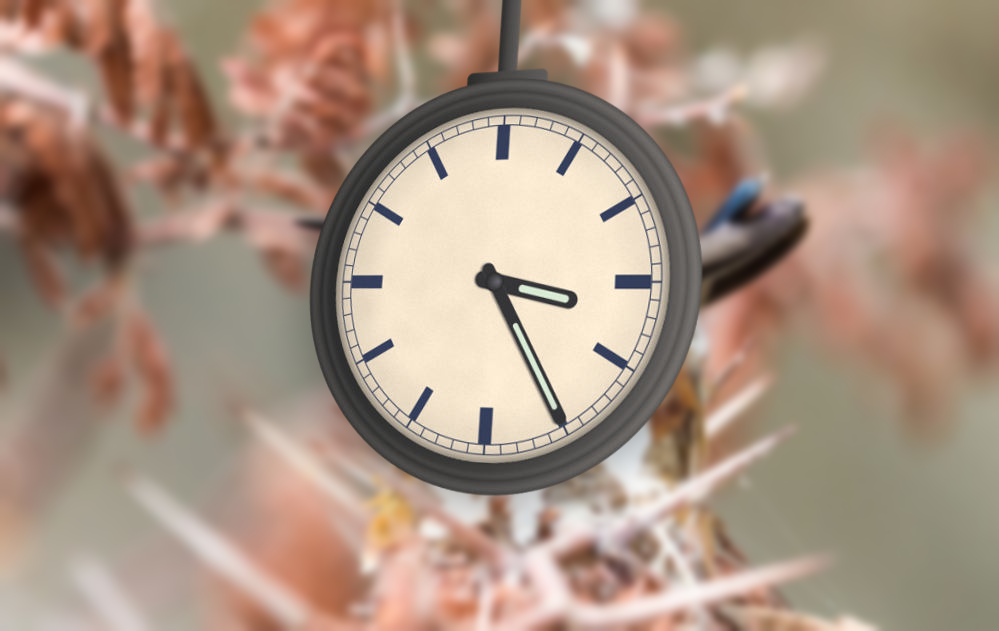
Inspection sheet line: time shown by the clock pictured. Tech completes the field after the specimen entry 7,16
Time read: 3,25
